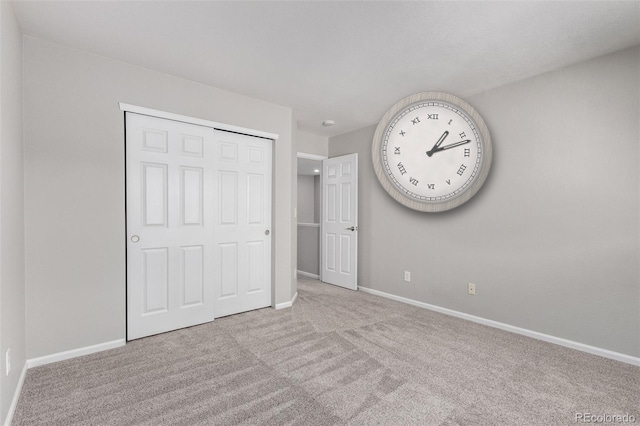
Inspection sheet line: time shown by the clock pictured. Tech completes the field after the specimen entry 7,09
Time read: 1,12
